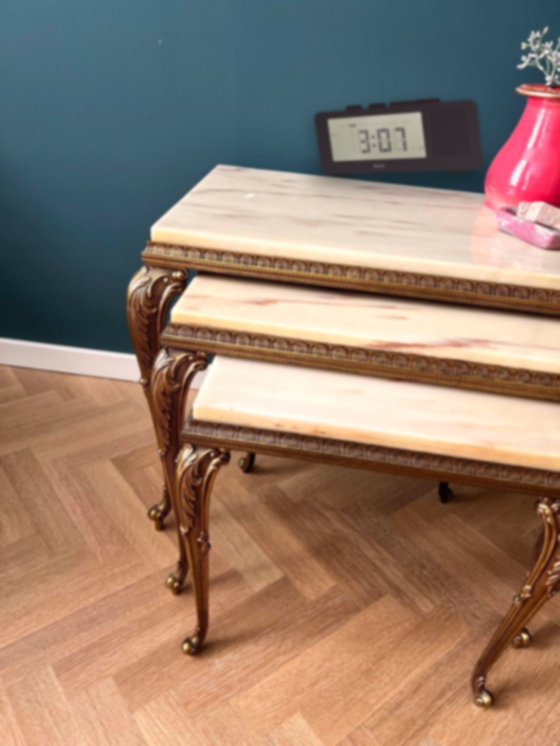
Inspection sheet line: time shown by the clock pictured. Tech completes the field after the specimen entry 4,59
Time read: 3,07
